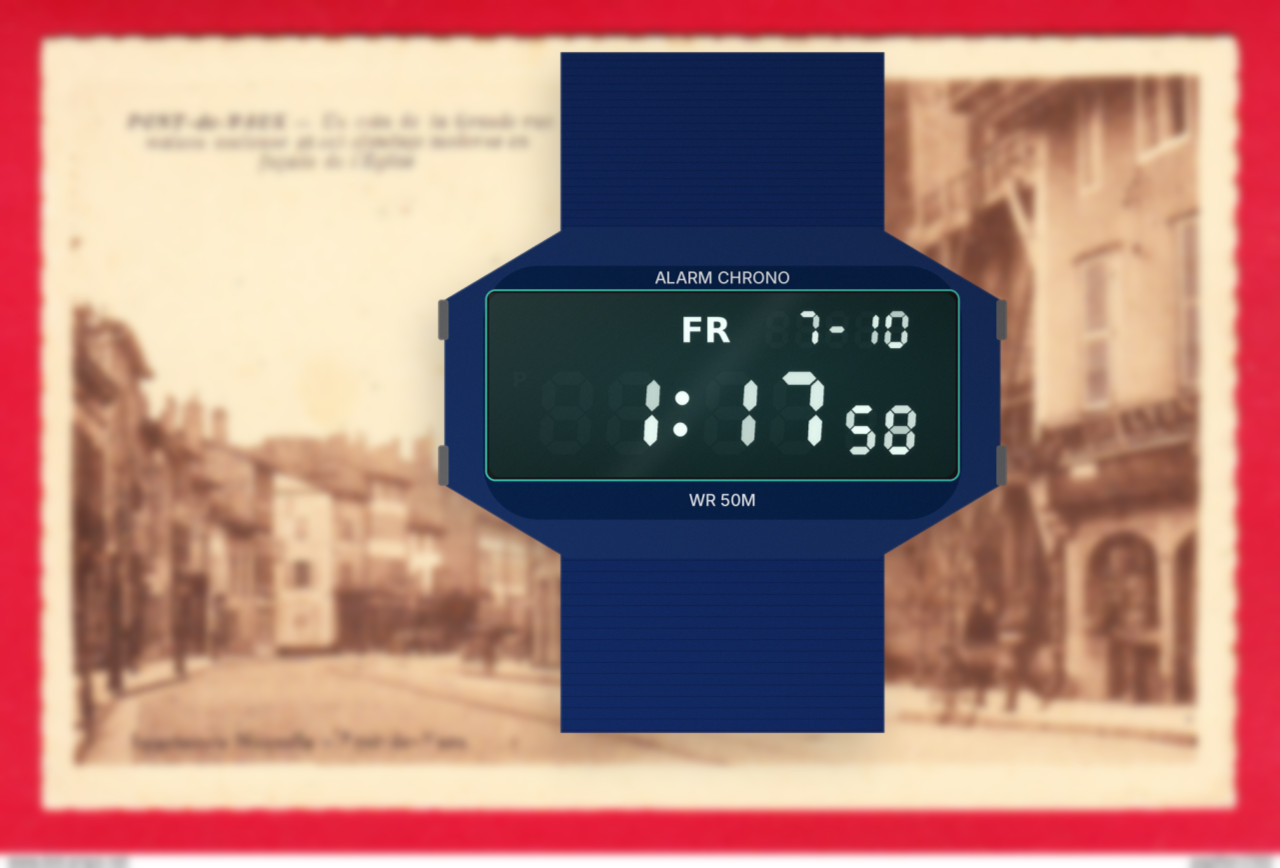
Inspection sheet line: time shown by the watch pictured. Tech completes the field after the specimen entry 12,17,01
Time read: 1,17,58
